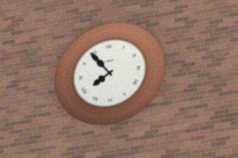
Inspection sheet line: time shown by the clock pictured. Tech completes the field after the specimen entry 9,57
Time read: 7,54
